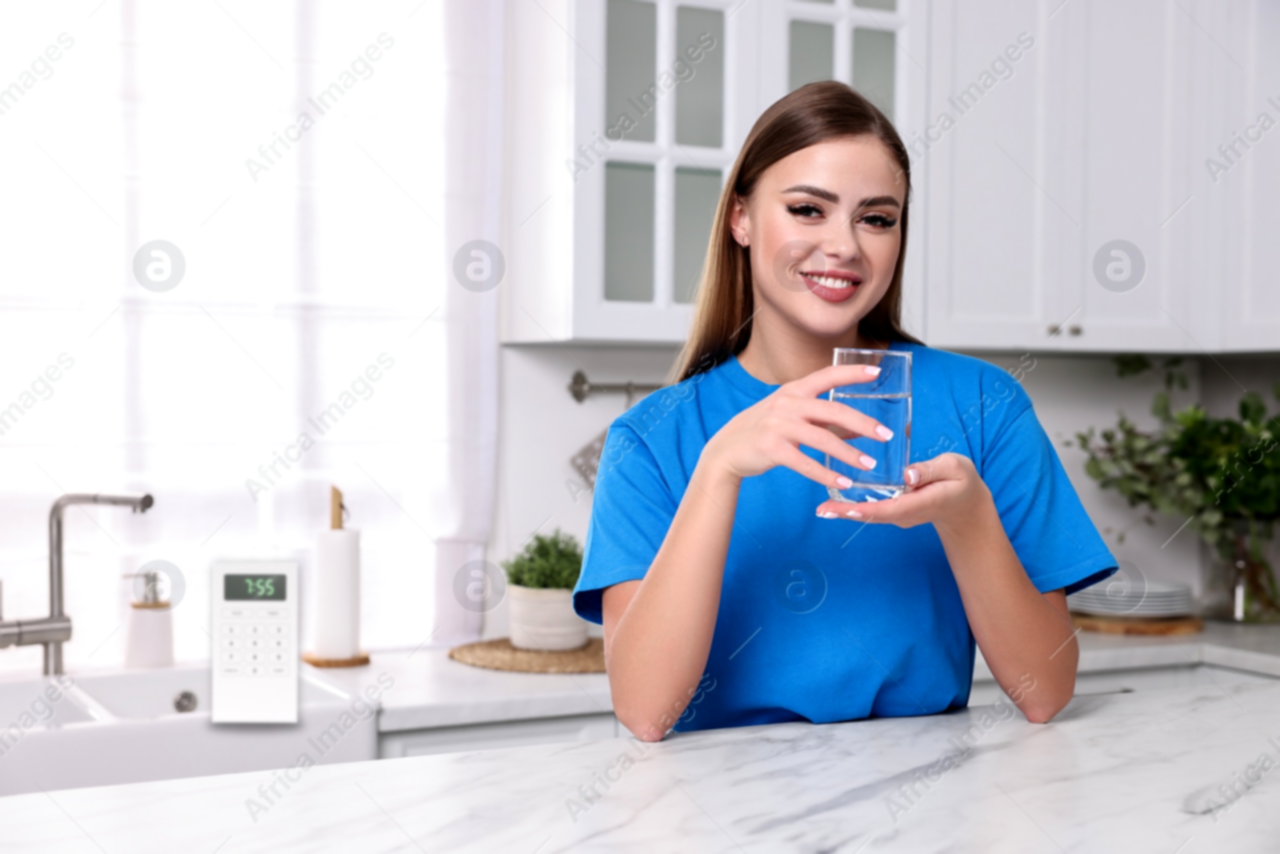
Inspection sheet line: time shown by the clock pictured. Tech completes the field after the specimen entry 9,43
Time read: 7,55
